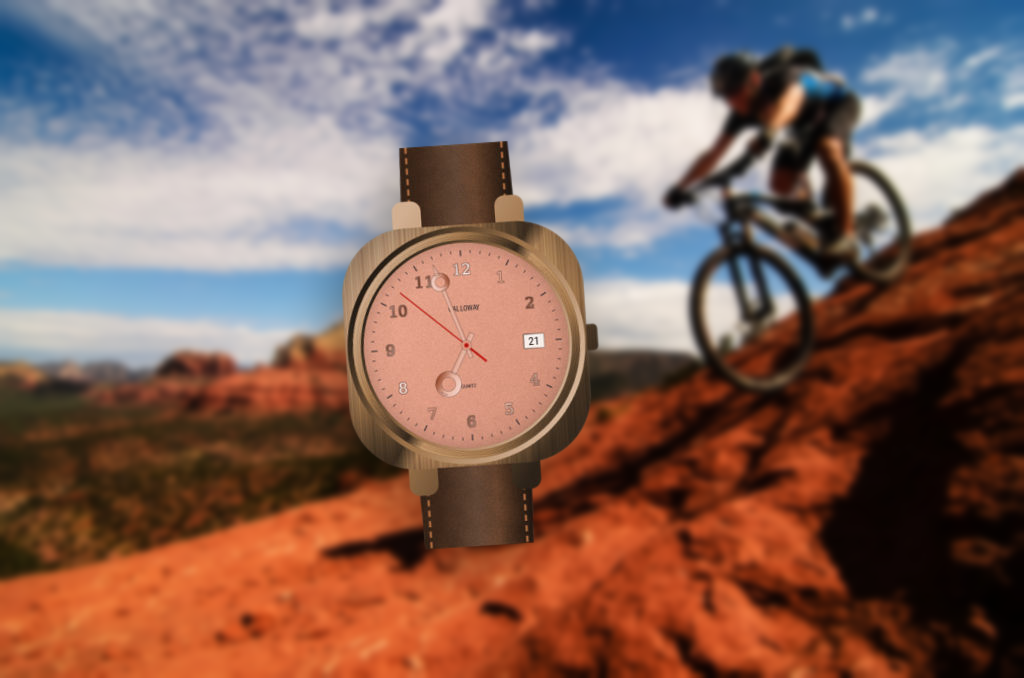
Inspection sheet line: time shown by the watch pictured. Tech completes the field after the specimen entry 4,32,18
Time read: 6,56,52
